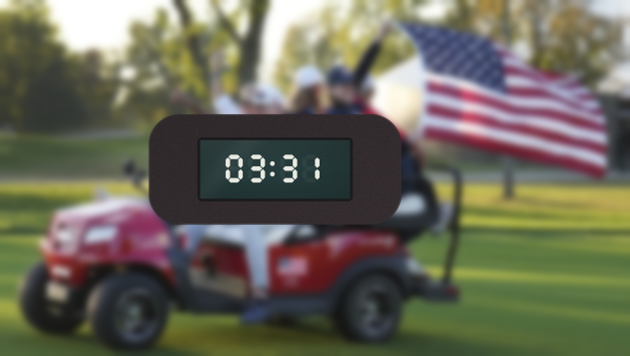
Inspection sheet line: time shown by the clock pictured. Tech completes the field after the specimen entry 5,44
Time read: 3,31
